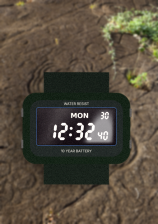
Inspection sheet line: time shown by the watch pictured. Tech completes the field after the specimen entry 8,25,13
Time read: 12,32,40
